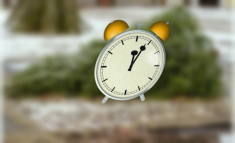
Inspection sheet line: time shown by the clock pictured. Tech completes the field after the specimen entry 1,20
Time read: 12,04
